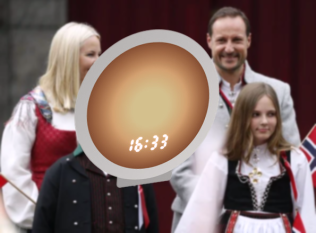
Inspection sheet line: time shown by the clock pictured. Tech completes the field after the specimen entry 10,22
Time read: 16,33
